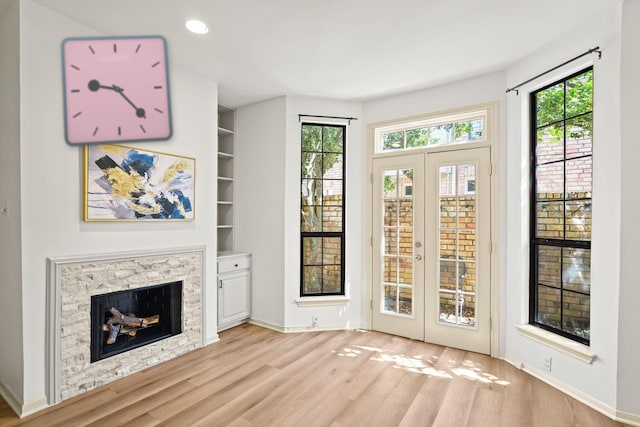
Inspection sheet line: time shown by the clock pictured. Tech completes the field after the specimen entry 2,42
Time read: 9,23
